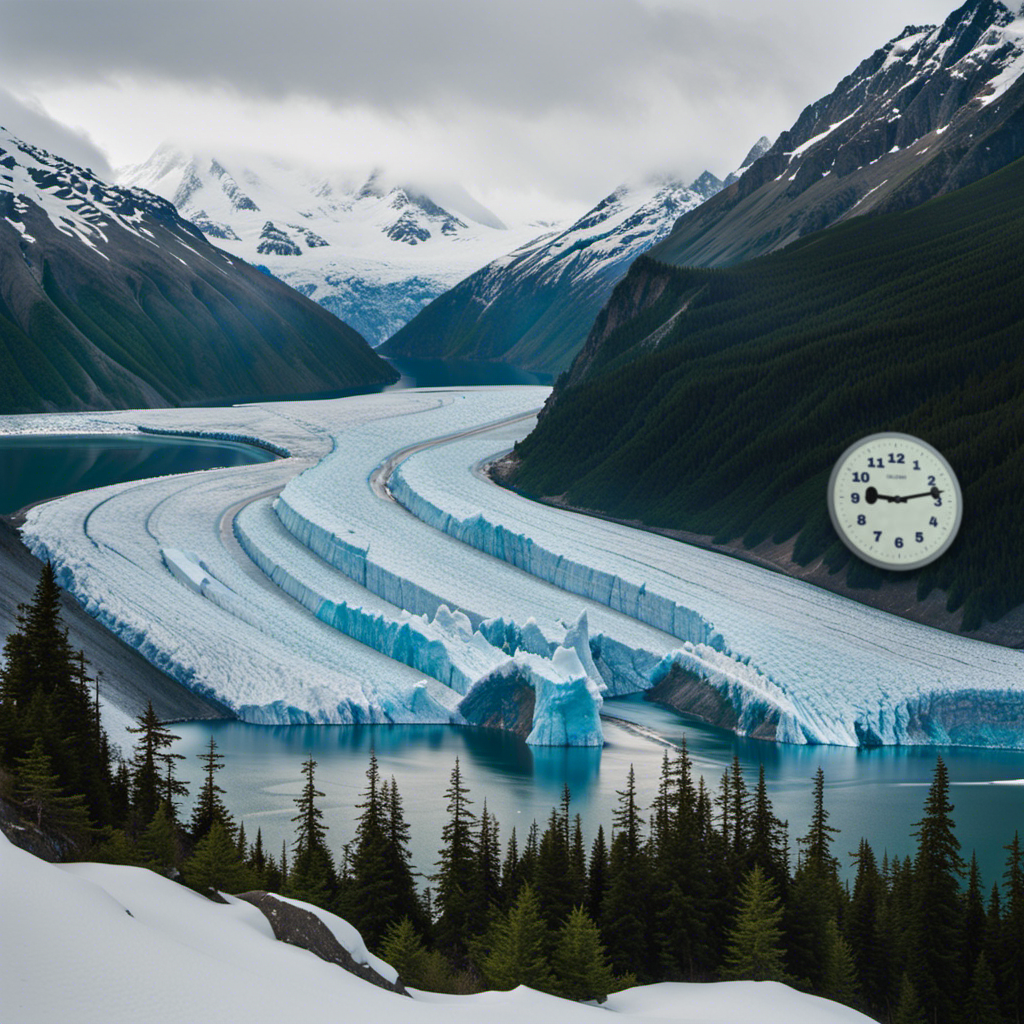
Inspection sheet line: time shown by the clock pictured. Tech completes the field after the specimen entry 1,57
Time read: 9,13
